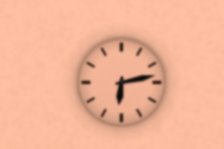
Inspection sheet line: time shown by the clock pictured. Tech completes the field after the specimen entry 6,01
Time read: 6,13
